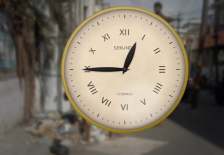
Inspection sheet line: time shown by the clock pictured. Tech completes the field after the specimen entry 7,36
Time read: 12,45
